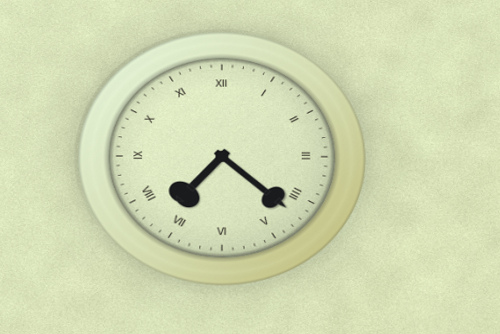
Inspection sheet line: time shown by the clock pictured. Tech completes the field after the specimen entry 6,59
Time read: 7,22
